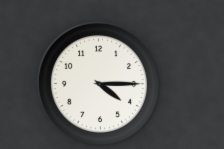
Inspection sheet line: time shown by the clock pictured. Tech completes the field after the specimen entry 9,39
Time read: 4,15
